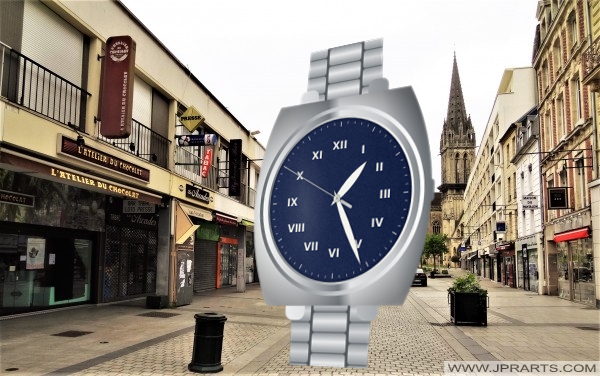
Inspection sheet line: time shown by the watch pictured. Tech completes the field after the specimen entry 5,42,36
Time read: 1,25,50
